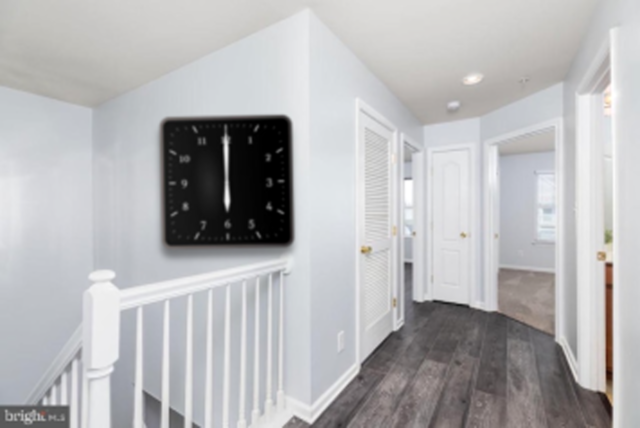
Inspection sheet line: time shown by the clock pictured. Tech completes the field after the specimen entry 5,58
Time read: 6,00
